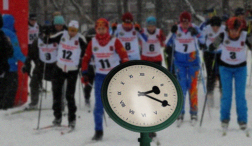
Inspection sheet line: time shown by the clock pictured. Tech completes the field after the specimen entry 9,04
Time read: 2,19
